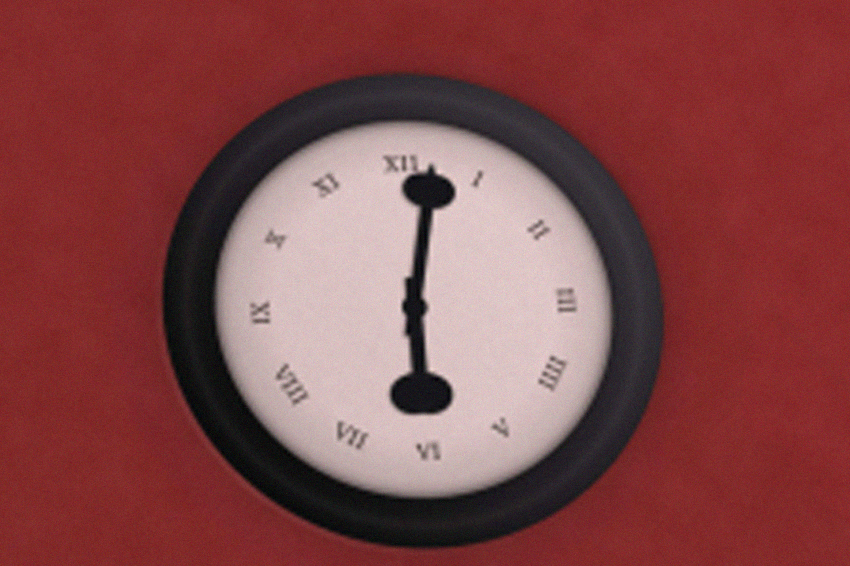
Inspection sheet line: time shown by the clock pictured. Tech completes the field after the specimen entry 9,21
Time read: 6,02
